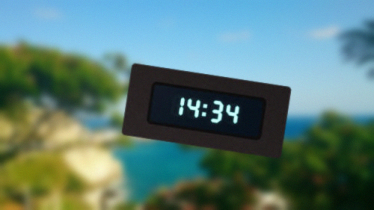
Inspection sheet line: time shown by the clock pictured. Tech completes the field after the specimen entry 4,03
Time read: 14,34
